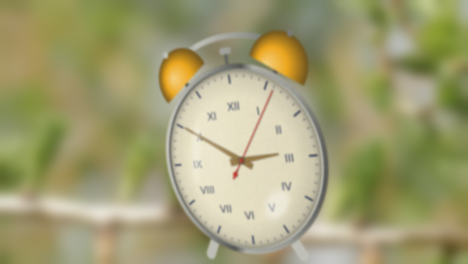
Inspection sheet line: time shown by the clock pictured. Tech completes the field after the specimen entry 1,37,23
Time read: 2,50,06
